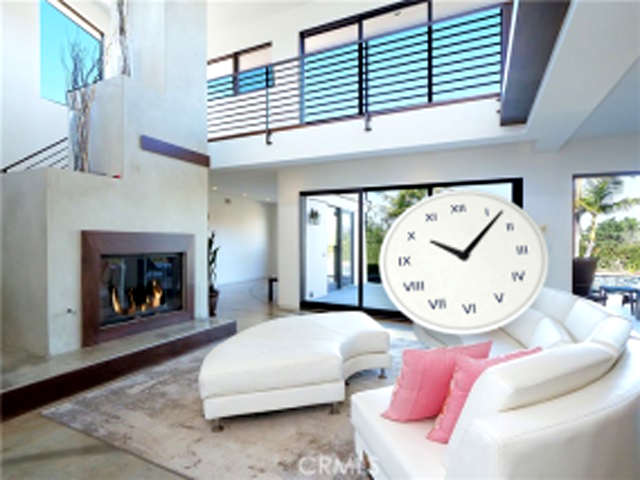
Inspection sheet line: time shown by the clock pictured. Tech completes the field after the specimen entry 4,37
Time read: 10,07
